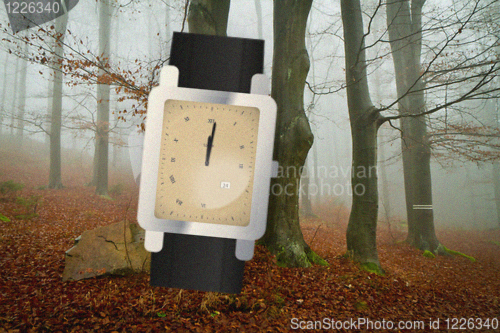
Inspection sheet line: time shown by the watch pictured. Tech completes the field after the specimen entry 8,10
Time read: 12,01
